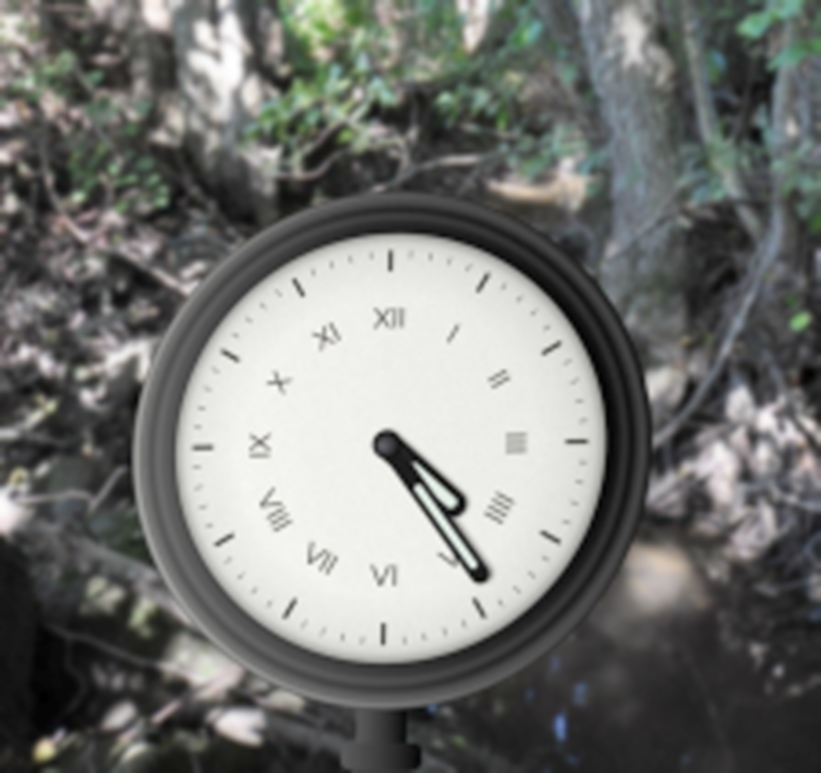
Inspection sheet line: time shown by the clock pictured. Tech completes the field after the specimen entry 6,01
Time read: 4,24
